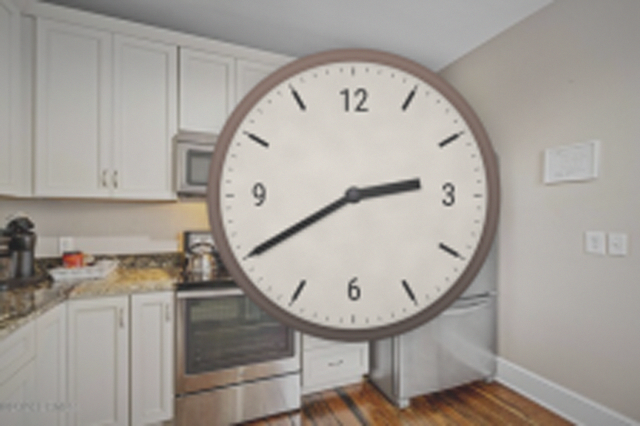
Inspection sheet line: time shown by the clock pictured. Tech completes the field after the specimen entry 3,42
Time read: 2,40
